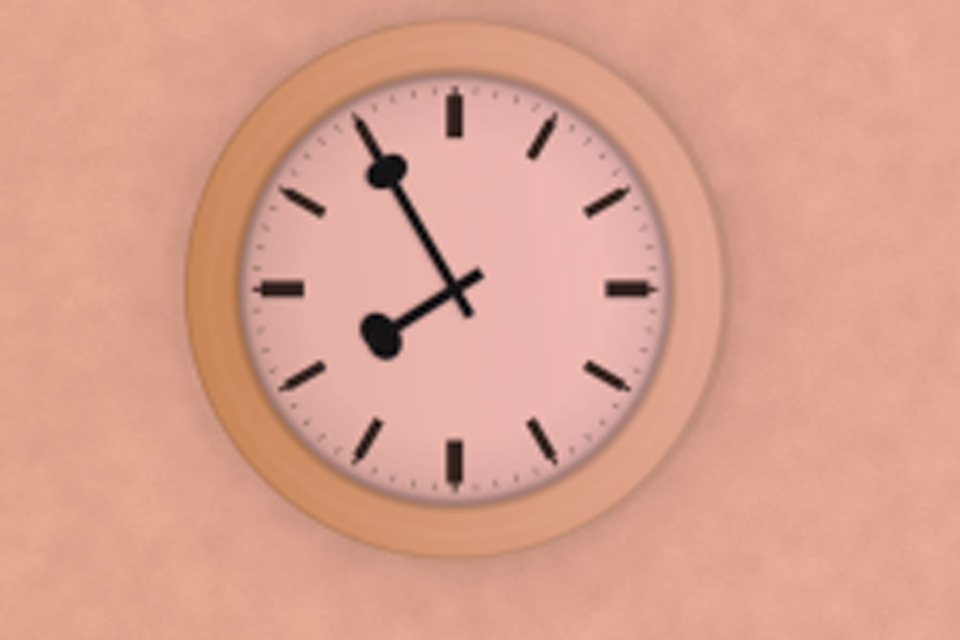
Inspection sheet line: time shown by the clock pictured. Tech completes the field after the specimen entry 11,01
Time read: 7,55
